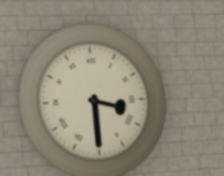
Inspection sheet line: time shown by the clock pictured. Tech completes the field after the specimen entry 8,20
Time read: 3,30
